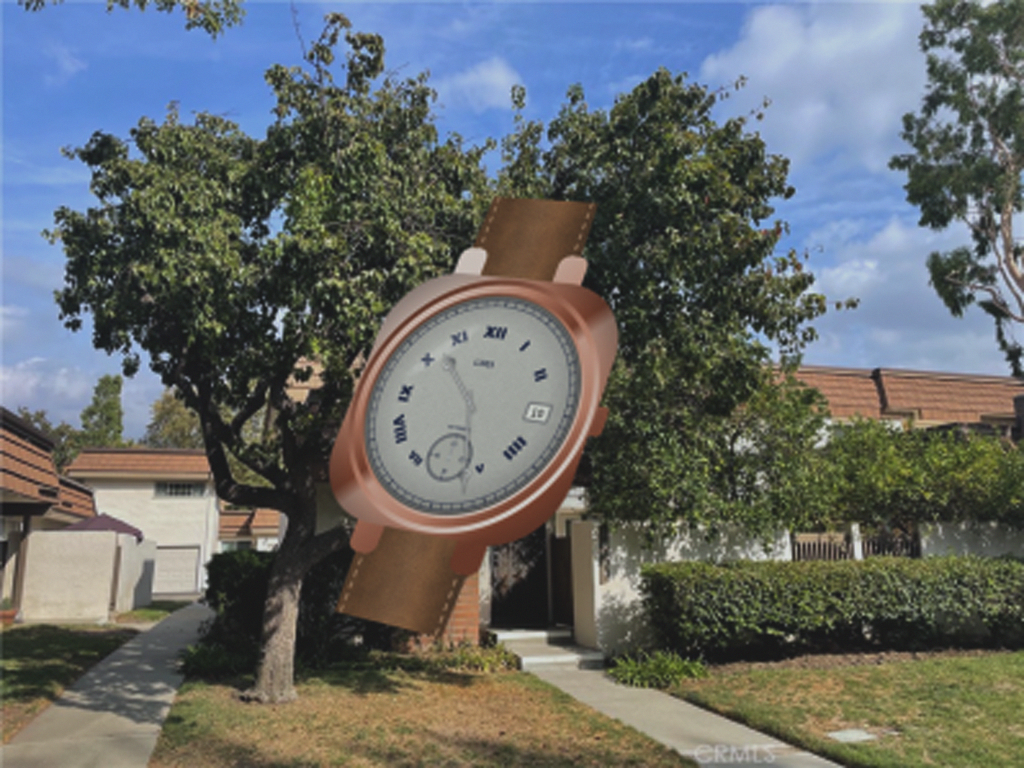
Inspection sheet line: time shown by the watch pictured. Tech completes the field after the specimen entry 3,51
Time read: 10,27
